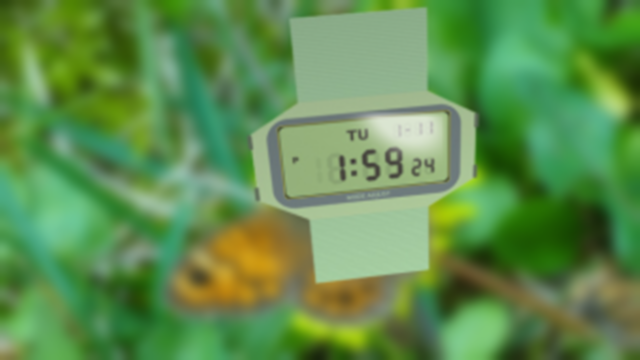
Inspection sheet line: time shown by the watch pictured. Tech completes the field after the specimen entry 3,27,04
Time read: 1,59,24
